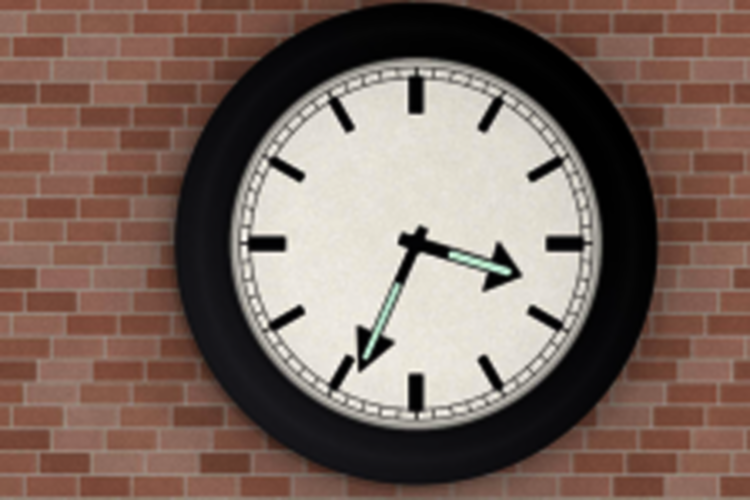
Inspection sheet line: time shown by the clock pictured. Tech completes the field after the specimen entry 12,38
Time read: 3,34
